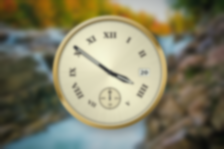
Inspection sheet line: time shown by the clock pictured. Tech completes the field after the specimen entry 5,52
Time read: 3,51
